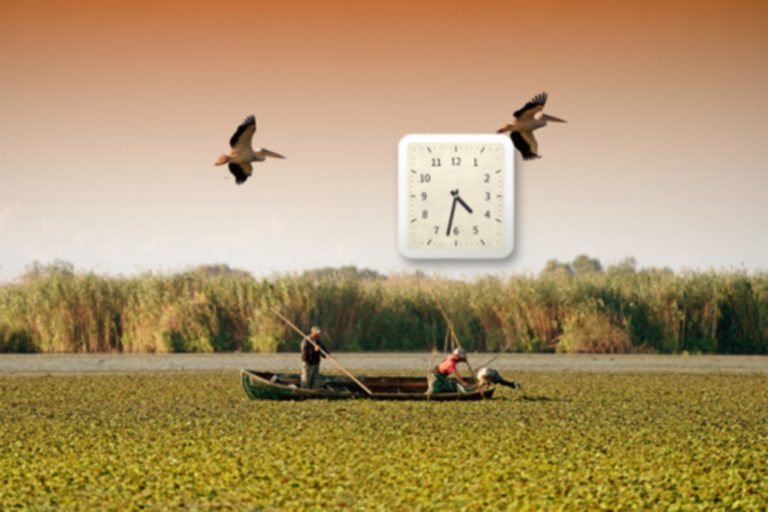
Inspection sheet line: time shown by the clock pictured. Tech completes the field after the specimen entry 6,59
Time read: 4,32
